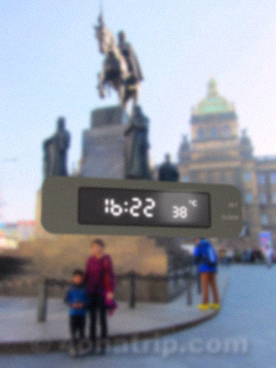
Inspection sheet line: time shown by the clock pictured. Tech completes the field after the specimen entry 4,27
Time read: 16,22
